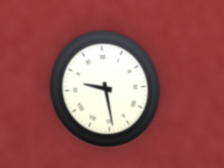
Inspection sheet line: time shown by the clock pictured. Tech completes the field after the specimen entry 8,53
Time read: 9,29
